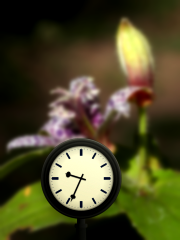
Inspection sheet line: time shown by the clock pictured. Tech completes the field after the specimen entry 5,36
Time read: 9,34
